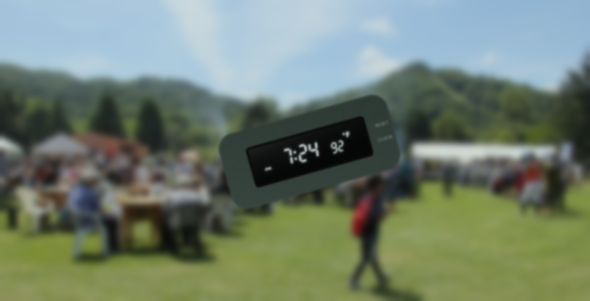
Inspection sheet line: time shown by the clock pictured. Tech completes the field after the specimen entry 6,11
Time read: 7,24
